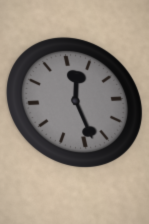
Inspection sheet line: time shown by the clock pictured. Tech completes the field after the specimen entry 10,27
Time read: 12,28
